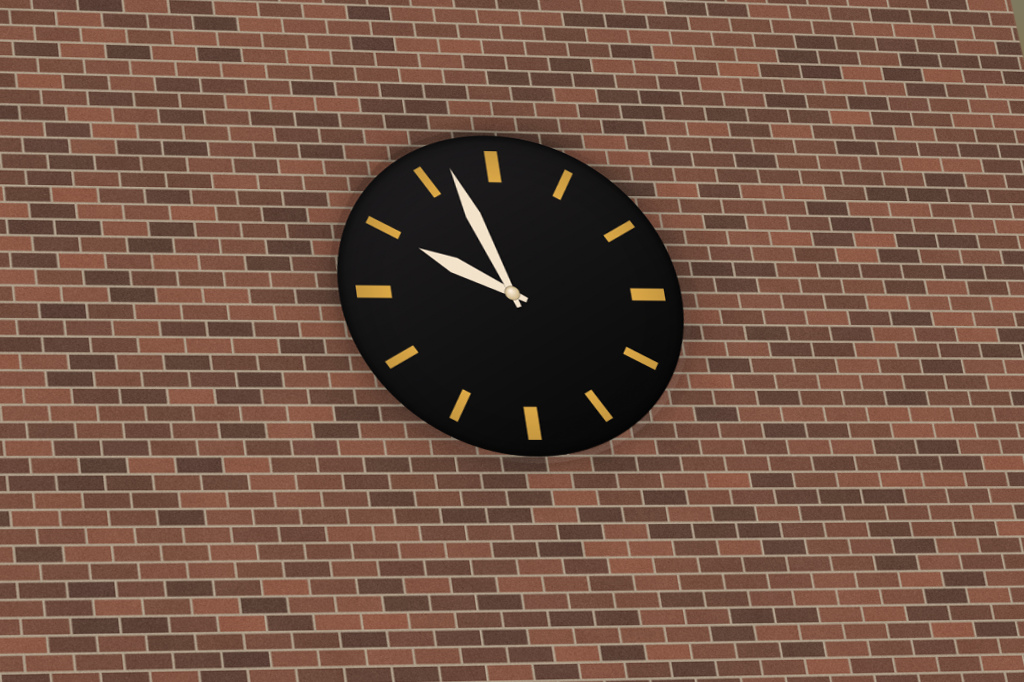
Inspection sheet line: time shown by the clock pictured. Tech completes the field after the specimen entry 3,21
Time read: 9,57
